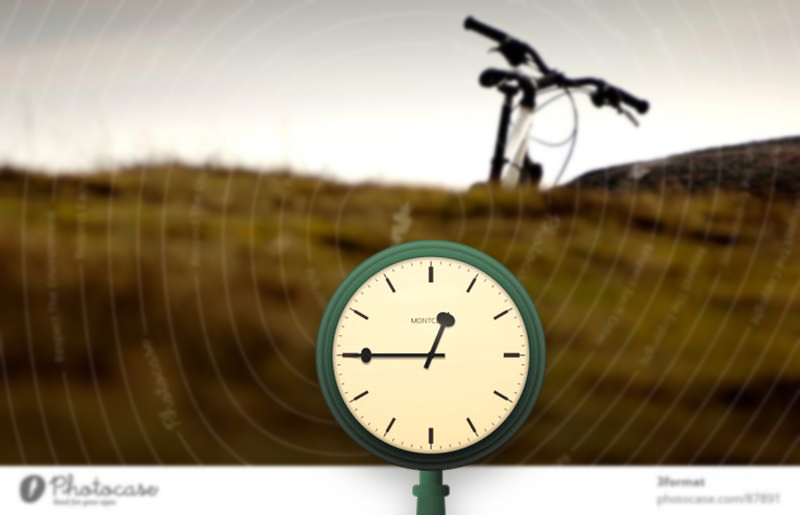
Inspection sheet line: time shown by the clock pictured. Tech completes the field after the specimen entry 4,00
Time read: 12,45
